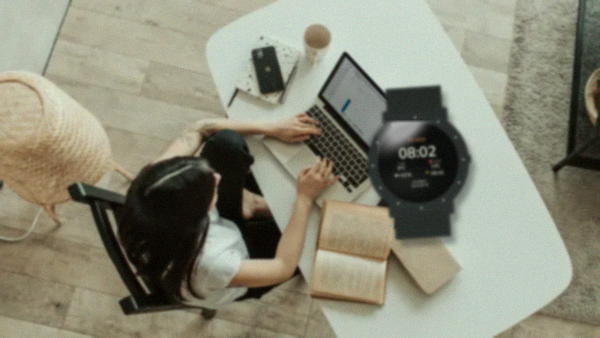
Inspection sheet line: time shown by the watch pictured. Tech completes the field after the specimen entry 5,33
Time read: 8,02
